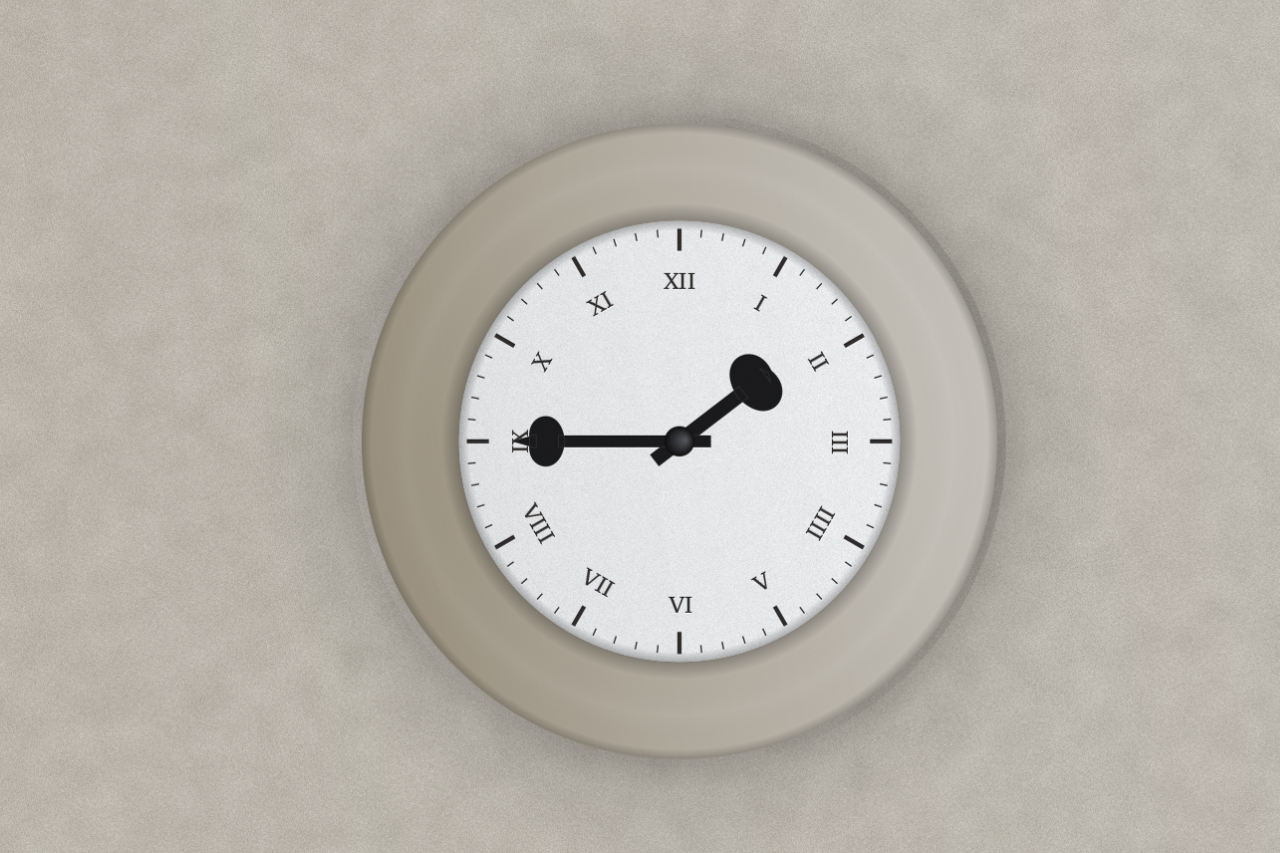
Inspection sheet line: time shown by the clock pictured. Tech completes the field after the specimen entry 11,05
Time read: 1,45
